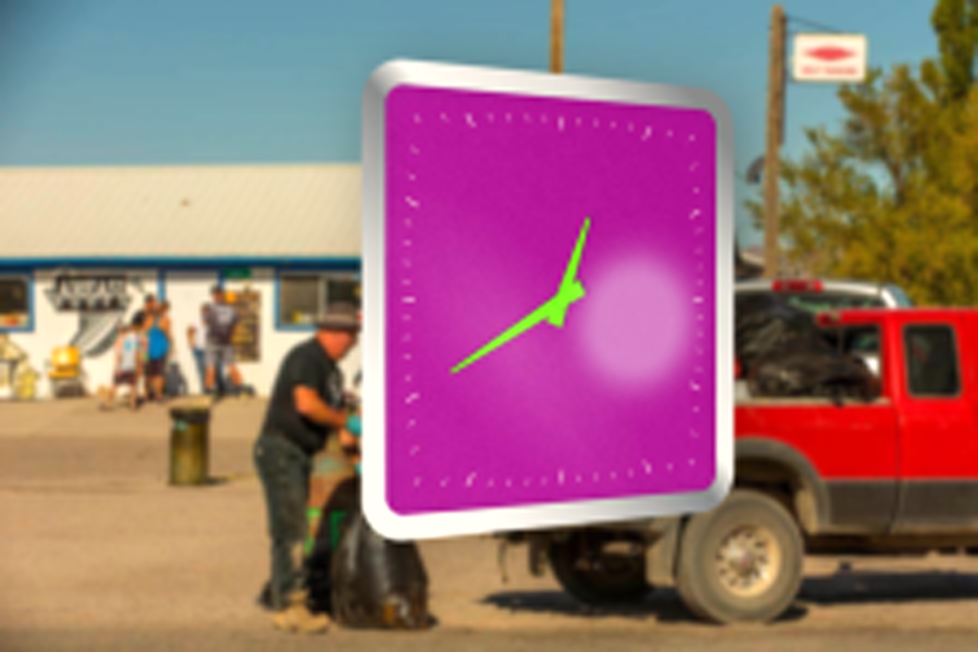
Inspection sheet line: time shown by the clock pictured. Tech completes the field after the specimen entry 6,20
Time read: 12,40
